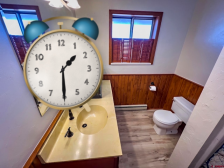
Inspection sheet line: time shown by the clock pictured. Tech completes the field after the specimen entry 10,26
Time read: 1,30
